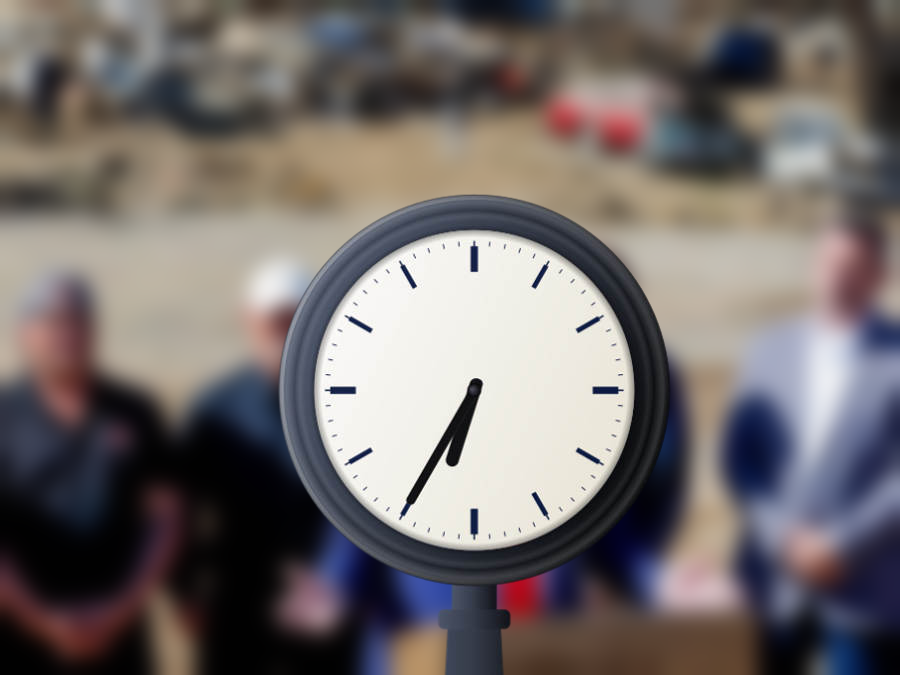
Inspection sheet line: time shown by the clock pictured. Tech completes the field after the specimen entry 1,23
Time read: 6,35
